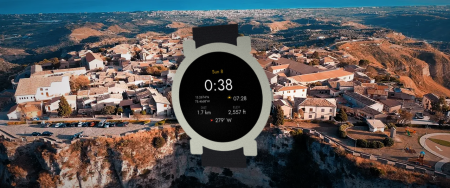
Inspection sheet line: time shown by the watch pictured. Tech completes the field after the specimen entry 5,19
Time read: 0,38
